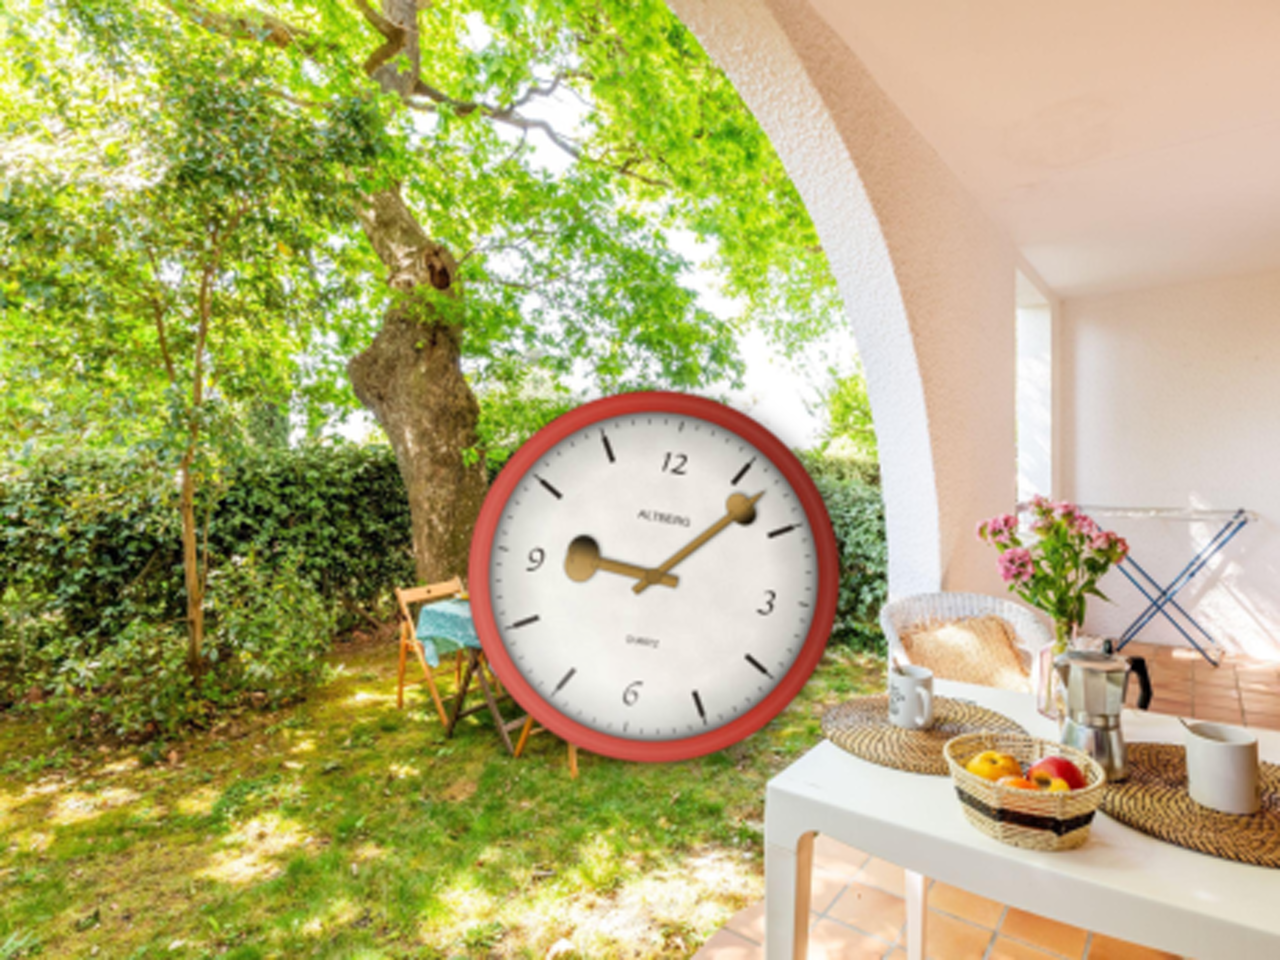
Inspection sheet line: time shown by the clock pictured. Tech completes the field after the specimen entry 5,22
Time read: 9,07
